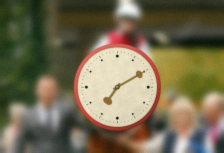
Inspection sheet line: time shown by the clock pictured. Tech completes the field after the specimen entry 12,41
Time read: 7,10
